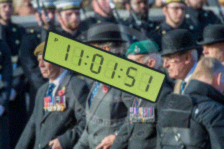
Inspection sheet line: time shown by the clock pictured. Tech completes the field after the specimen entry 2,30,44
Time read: 11,01,51
